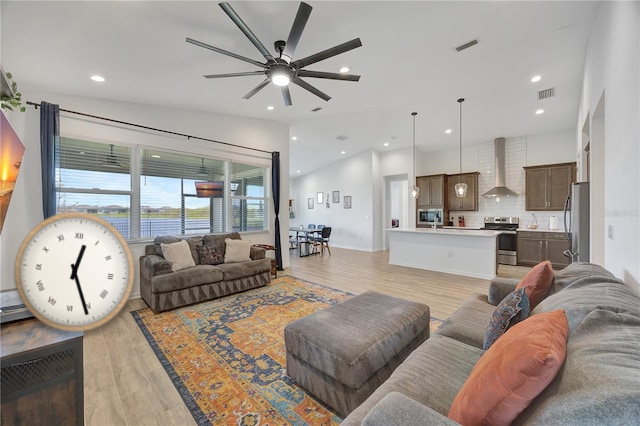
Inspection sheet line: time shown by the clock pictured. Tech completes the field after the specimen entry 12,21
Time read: 12,26
